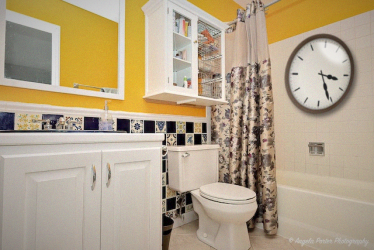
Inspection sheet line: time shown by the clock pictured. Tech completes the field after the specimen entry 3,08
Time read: 3,26
